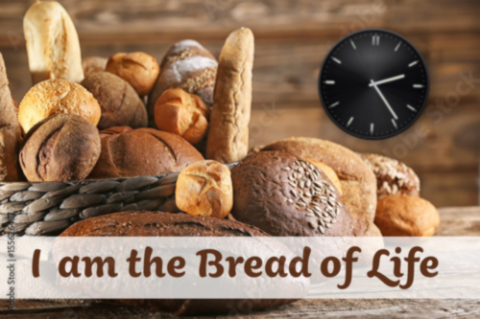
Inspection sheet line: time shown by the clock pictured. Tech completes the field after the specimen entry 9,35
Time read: 2,24
